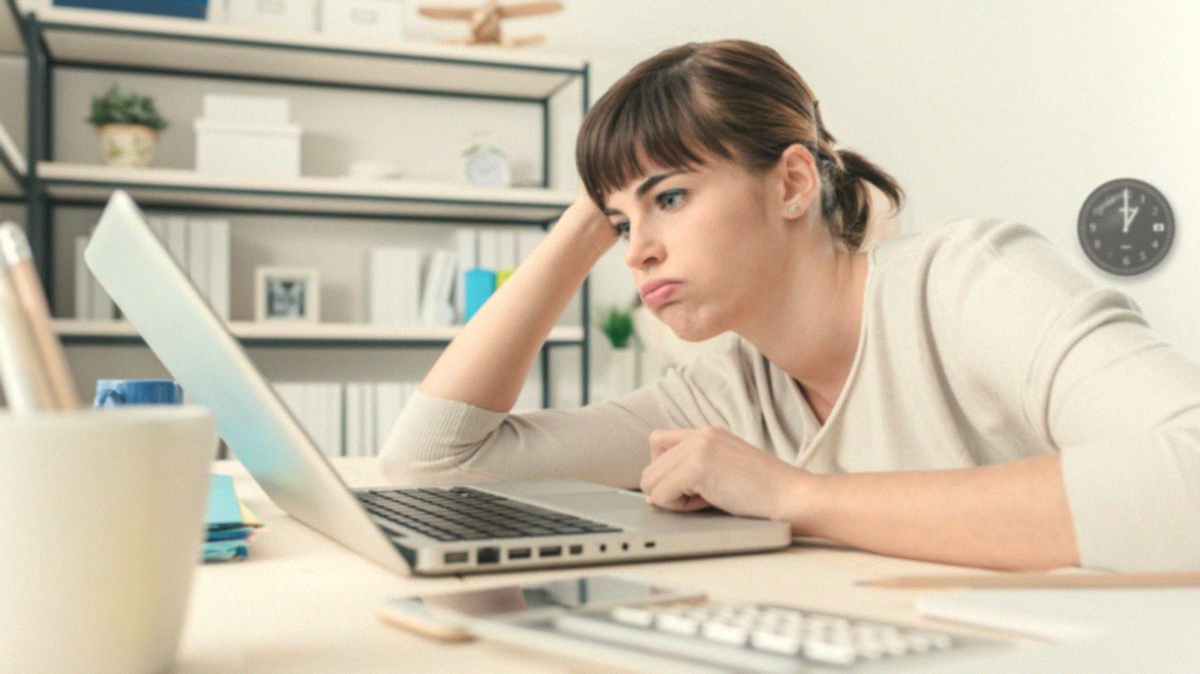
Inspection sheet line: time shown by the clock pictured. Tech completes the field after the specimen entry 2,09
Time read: 1,00
